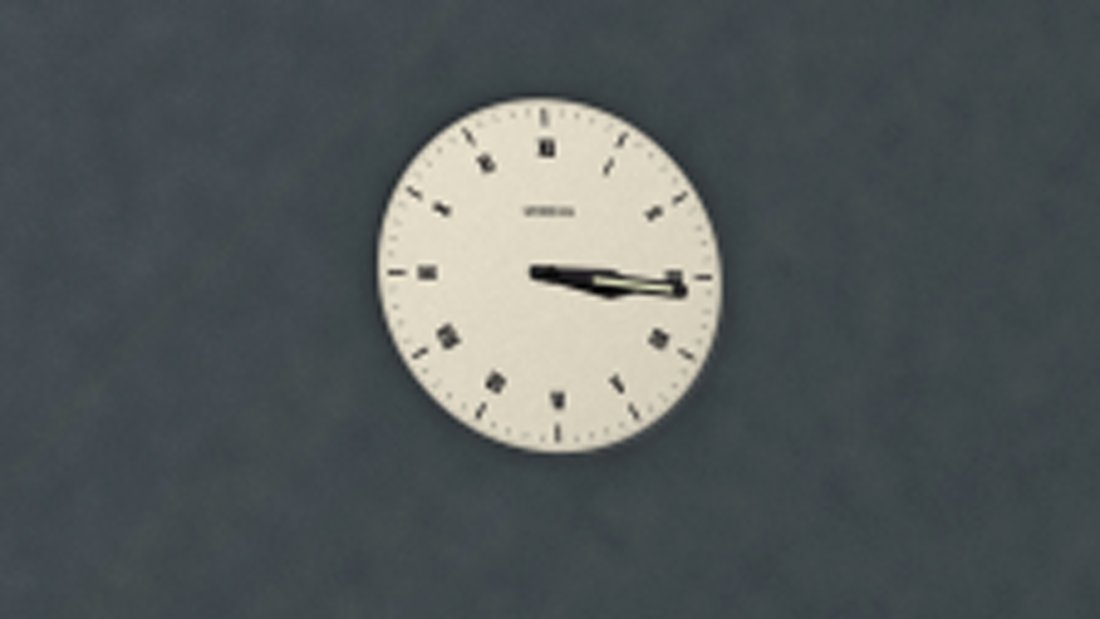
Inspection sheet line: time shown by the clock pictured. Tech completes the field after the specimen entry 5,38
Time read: 3,16
